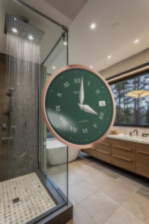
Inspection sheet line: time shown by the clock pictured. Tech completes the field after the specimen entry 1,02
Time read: 4,02
